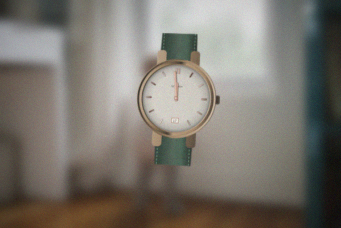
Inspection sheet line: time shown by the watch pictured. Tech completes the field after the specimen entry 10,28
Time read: 11,59
